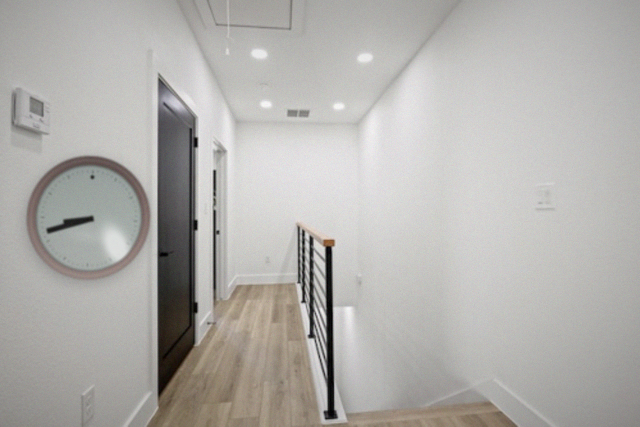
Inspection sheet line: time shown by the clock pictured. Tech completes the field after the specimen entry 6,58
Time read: 8,42
